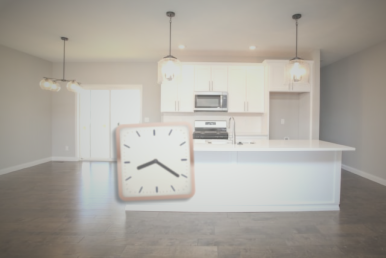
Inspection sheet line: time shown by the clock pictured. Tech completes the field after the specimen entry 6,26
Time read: 8,21
